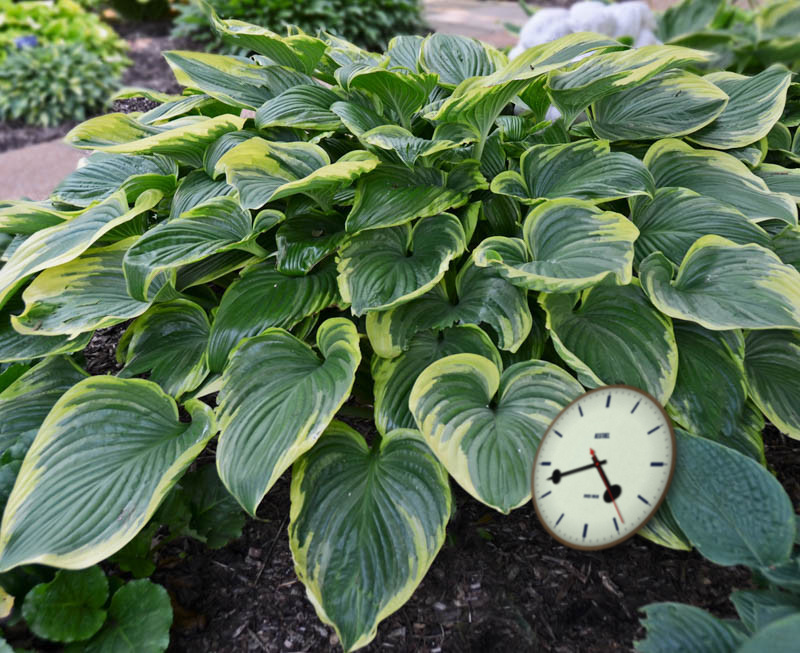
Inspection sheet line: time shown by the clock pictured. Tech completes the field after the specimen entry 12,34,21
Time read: 4,42,24
